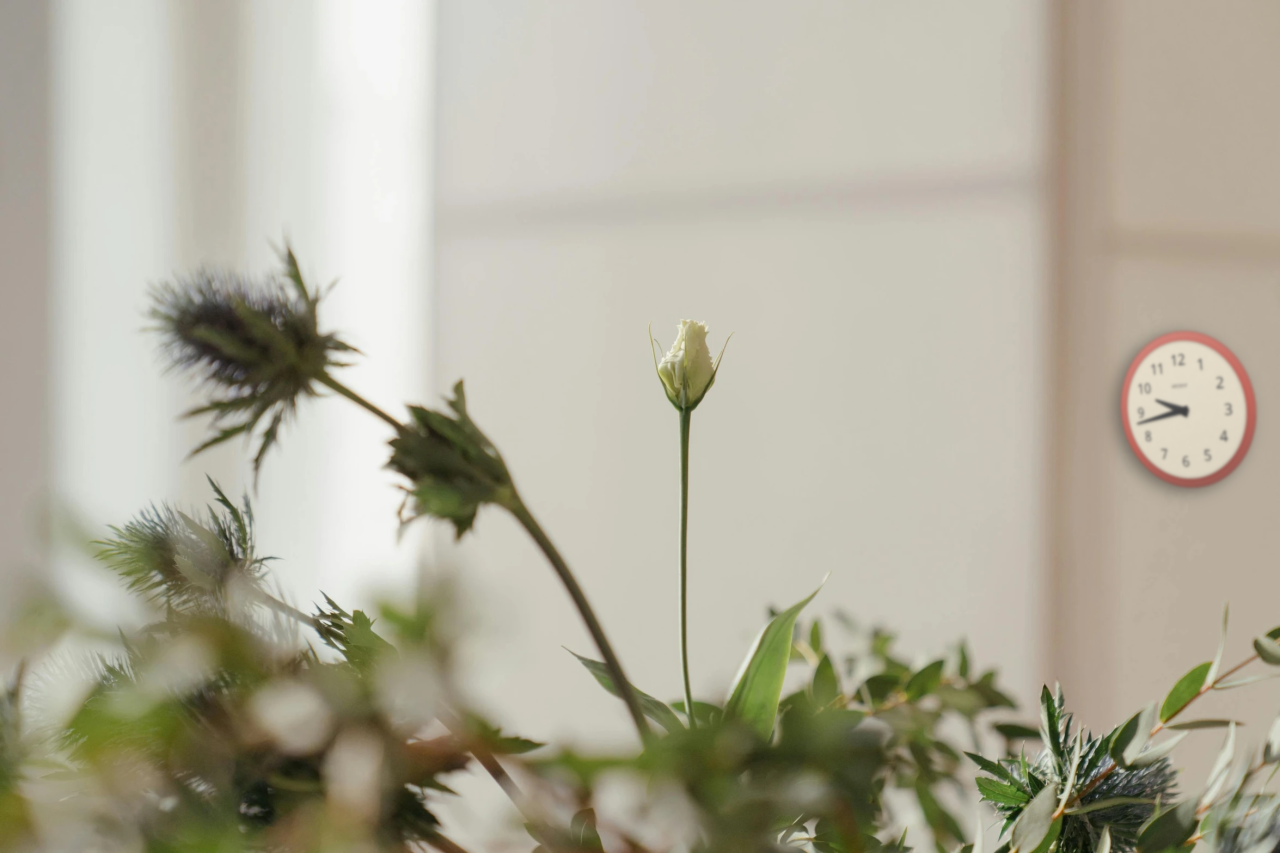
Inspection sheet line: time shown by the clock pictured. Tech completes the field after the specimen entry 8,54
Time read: 9,43
